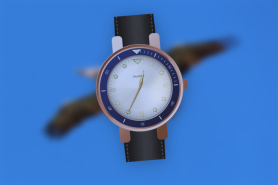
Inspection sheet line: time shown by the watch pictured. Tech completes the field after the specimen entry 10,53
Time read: 12,35
